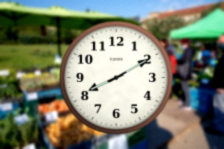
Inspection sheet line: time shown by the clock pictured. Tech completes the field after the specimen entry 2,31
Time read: 8,10
